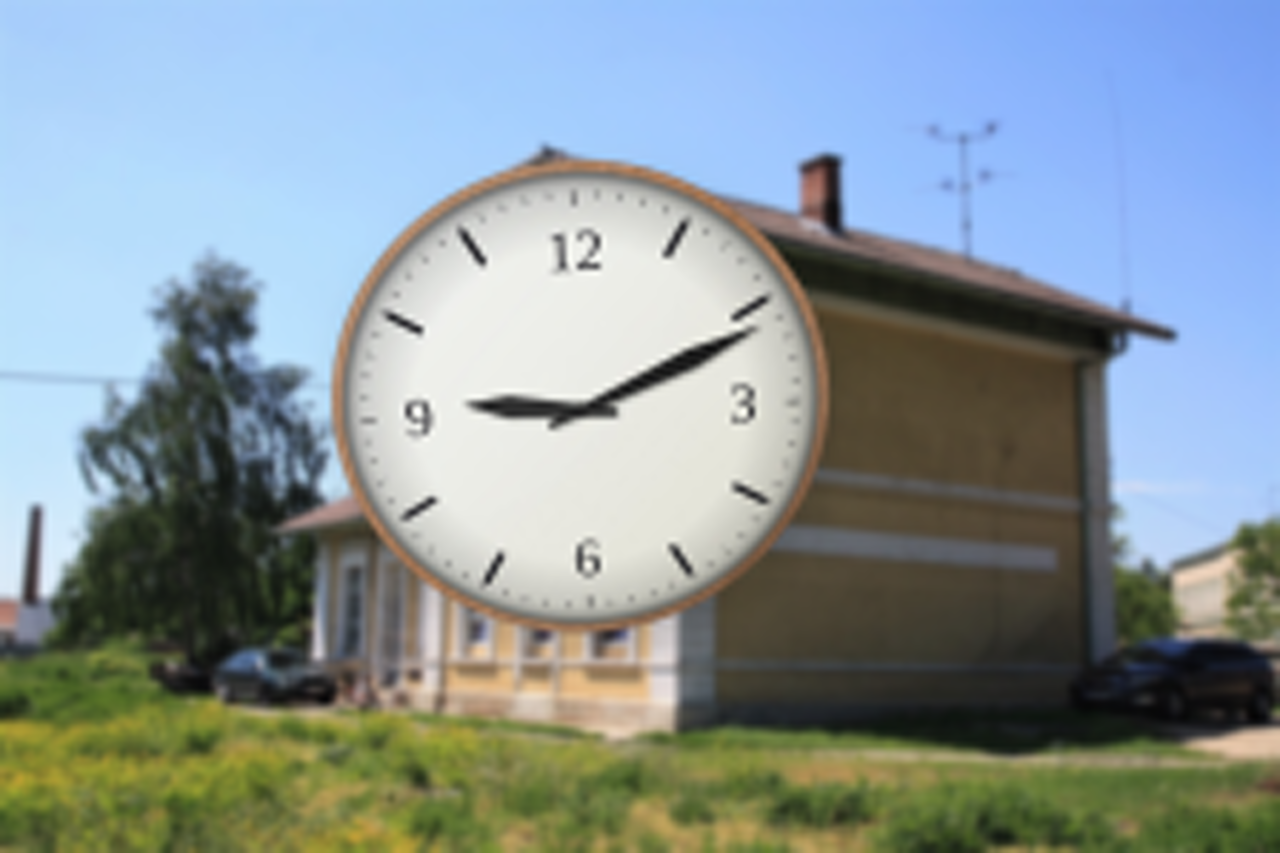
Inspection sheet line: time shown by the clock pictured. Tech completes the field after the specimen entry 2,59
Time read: 9,11
